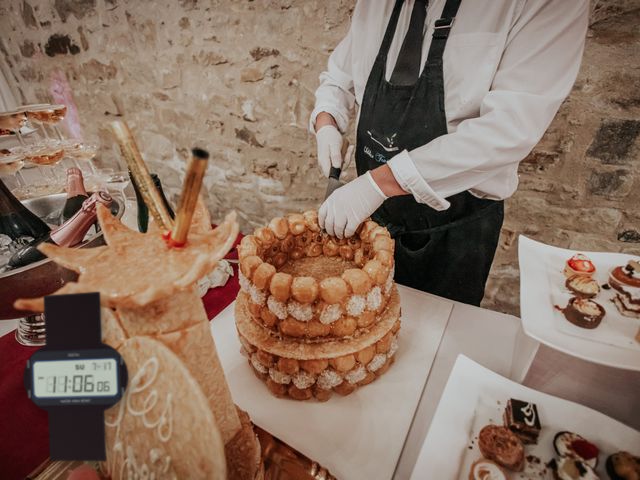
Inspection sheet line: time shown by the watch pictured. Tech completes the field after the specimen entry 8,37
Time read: 11,06
